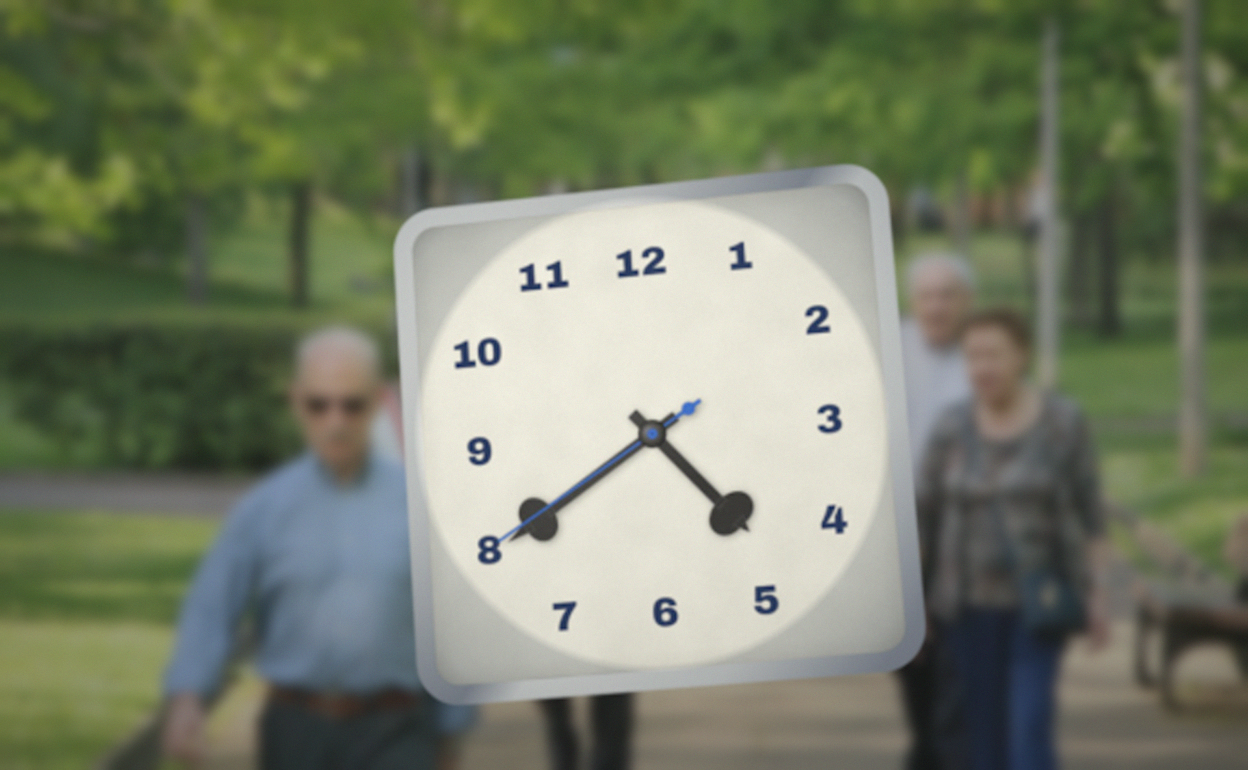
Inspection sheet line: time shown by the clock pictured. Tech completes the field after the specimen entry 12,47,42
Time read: 4,39,40
